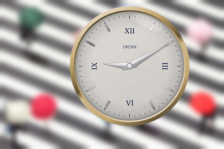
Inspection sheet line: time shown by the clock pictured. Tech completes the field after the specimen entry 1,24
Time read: 9,10
